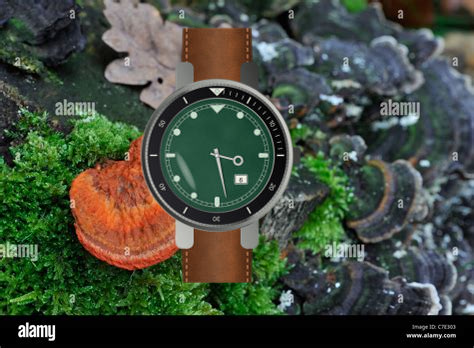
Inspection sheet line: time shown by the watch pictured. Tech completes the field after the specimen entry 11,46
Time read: 3,28
